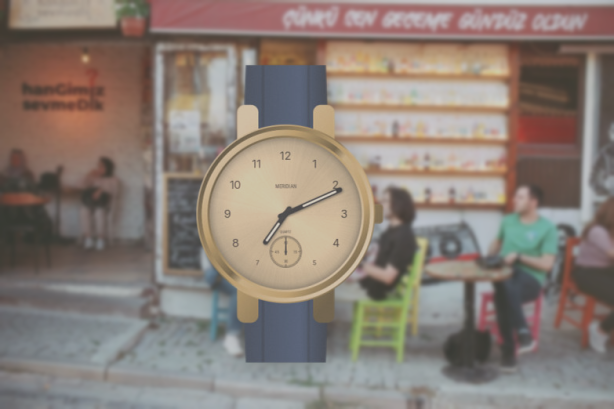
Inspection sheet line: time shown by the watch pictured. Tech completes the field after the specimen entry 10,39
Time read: 7,11
